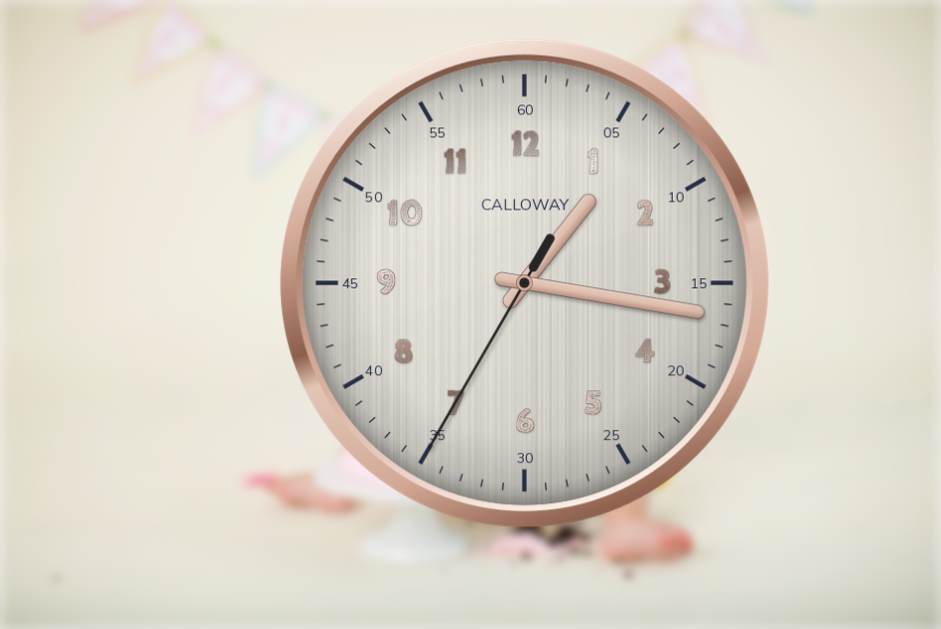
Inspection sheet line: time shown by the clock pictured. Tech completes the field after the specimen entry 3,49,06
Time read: 1,16,35
